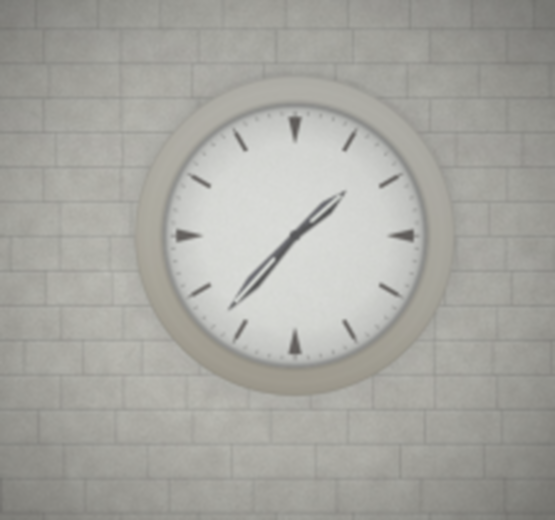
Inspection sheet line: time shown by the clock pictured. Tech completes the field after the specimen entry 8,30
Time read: 1,37
